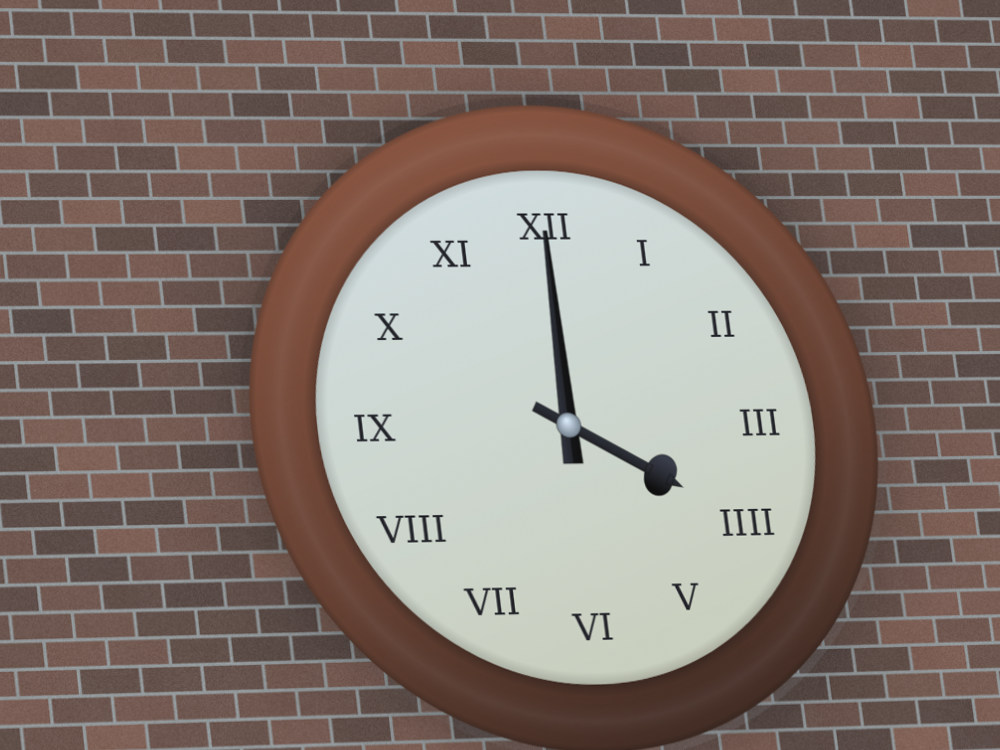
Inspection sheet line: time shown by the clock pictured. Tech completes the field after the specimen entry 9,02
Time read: 4,00
